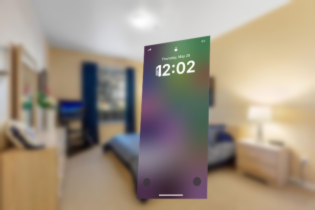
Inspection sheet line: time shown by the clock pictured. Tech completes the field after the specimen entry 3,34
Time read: 12,02
